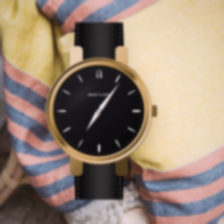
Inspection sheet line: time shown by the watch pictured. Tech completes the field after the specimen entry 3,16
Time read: 7,06
